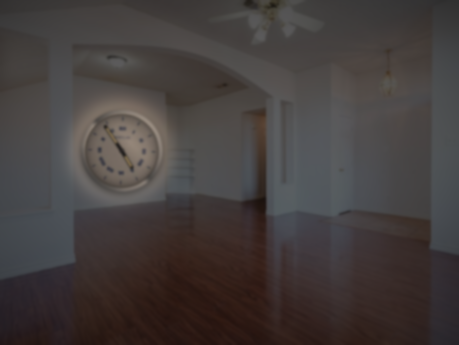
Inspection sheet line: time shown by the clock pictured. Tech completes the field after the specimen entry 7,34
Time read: 4,54
